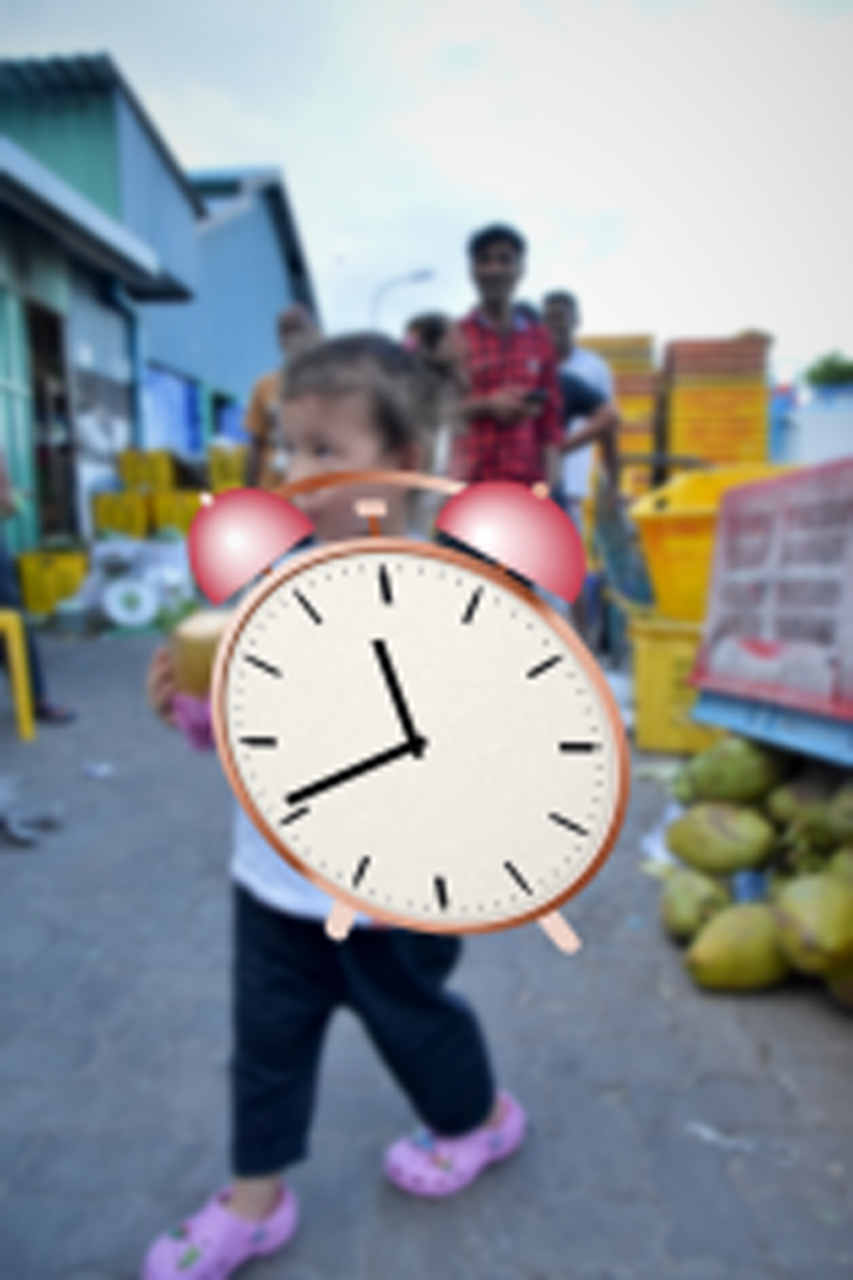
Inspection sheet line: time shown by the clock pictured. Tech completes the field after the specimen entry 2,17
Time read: 11,41
